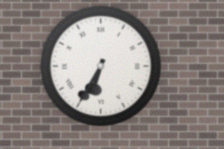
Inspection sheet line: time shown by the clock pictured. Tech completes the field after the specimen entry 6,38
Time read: 6,35
